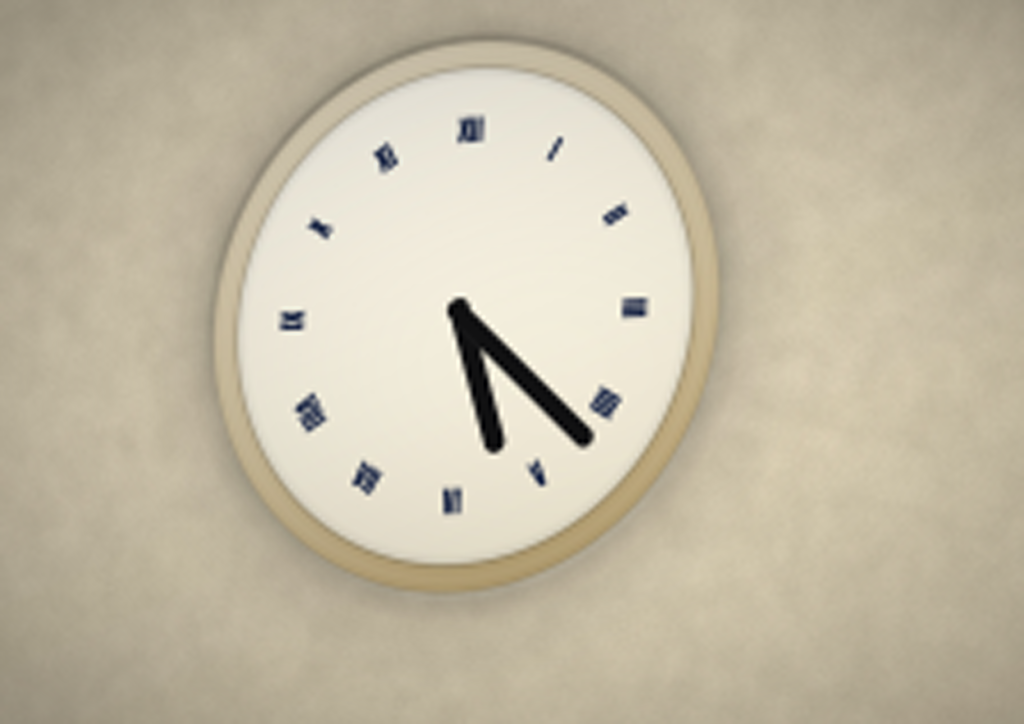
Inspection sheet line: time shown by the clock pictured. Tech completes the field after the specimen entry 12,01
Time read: 5,22
